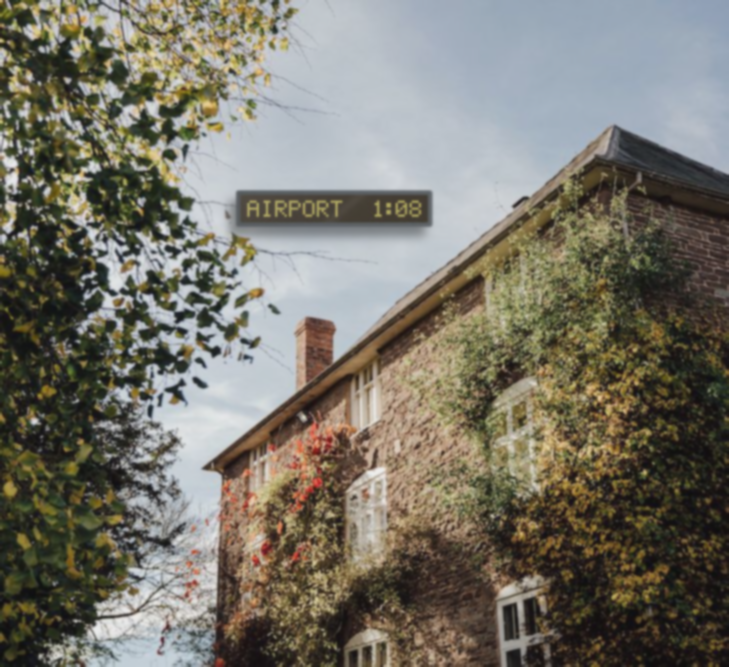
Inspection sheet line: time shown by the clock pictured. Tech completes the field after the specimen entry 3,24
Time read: 1,08
